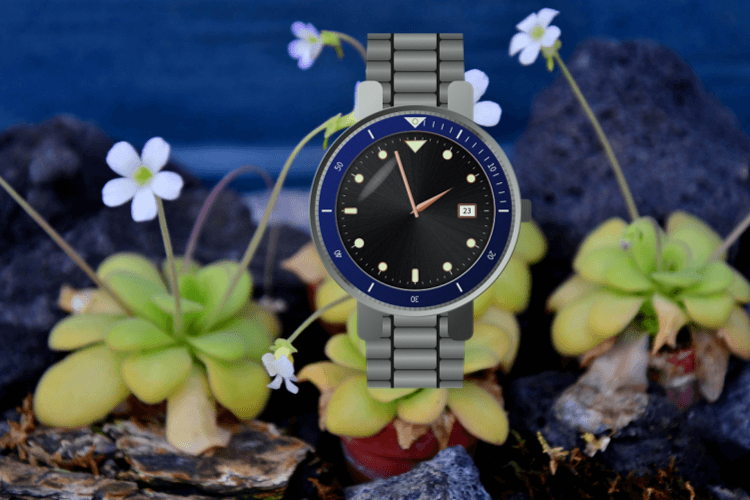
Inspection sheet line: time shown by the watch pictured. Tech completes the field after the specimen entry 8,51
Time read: 1,57
